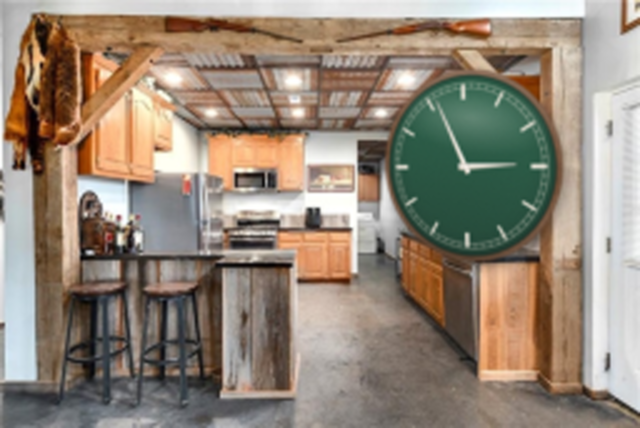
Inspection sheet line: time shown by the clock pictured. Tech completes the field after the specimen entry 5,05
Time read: 2,56
